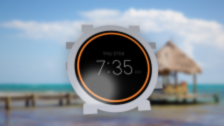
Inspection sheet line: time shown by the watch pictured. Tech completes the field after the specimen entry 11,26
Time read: 7,35
